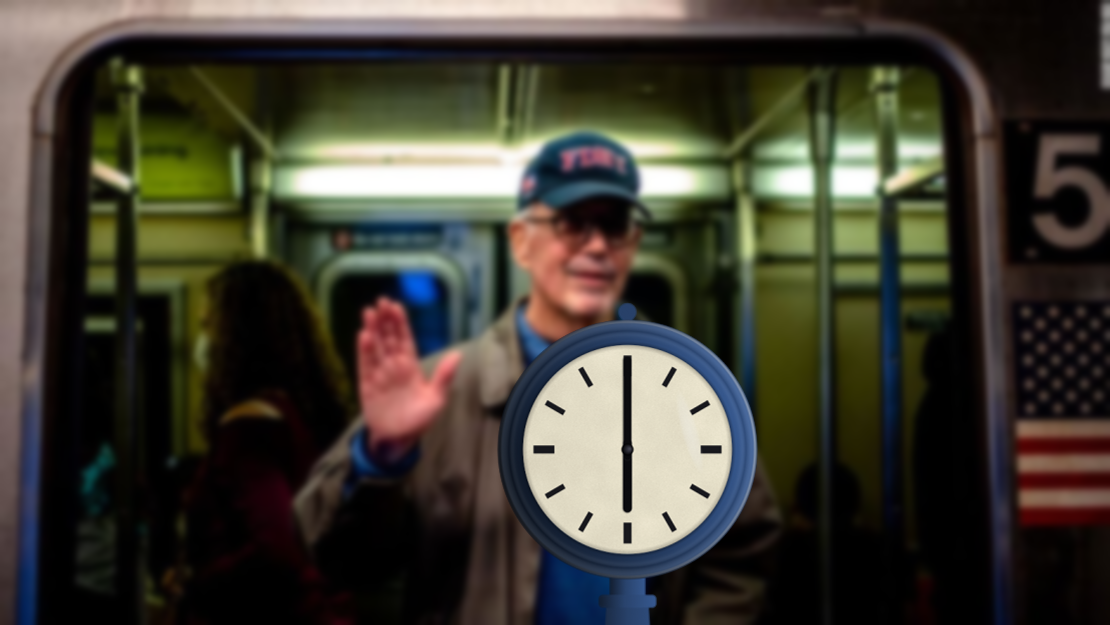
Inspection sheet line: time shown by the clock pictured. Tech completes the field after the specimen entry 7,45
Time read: 6,00
